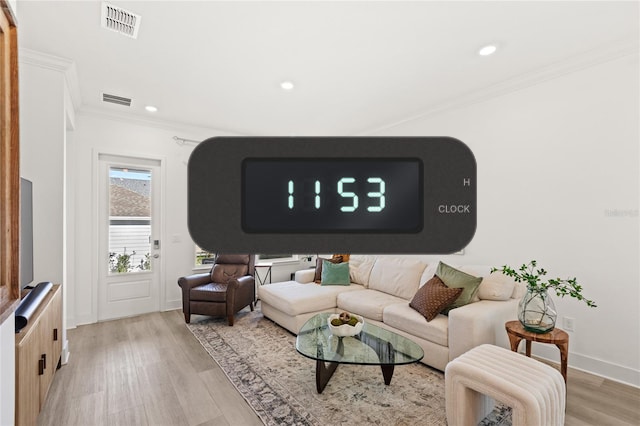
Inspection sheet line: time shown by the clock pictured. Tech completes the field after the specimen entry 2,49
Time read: 11,53
